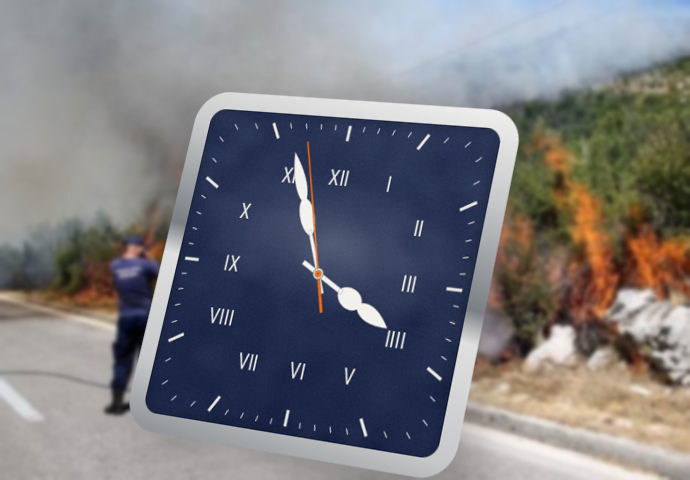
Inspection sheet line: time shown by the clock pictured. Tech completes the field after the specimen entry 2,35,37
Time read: 3,55,57
